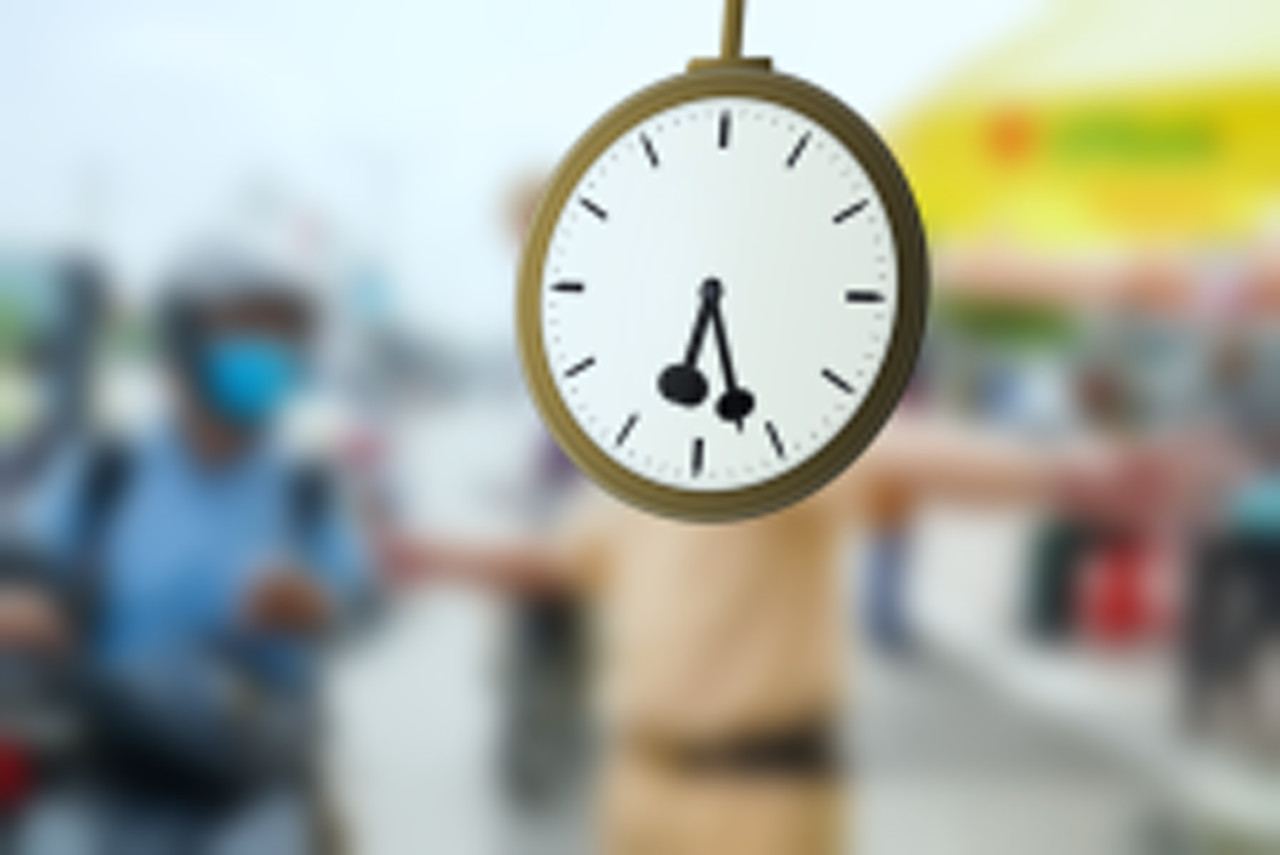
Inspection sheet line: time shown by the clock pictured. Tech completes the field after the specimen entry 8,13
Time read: 6,27
